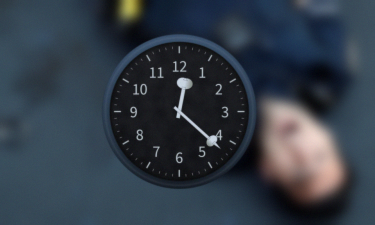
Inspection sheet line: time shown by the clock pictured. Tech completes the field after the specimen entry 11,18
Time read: 12,22
